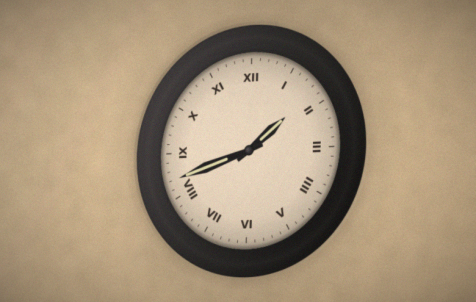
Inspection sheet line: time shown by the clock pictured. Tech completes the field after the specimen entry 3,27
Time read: 1,42
